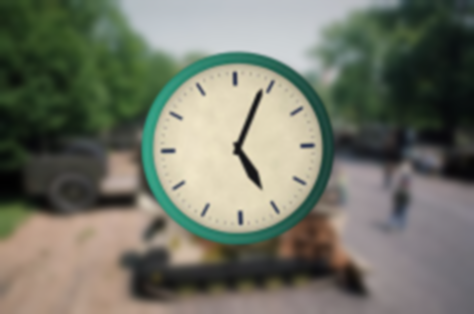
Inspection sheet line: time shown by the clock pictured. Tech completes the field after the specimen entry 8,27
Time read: 5,04
